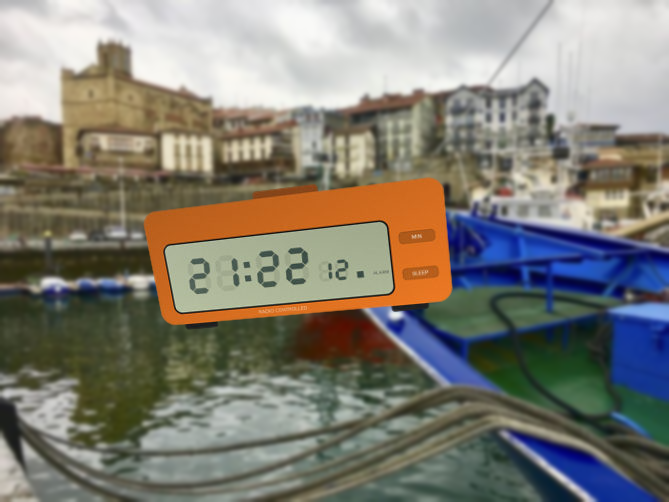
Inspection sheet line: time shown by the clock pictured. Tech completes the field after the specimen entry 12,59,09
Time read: 21,22,12
